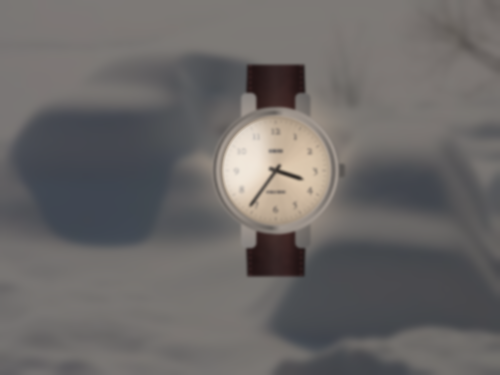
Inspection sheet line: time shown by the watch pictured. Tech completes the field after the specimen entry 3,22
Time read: 3,36
